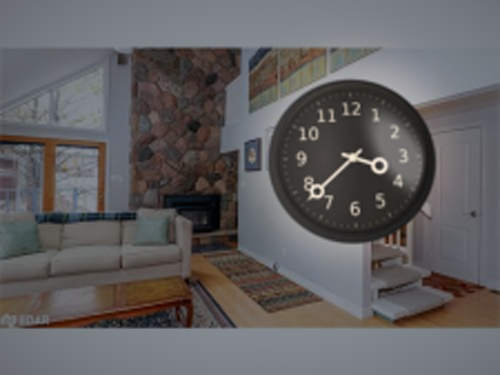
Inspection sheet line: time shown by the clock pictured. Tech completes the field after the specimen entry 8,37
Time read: 3,38
